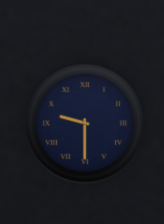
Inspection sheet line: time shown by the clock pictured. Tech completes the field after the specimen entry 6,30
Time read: 9,30
